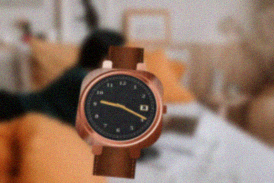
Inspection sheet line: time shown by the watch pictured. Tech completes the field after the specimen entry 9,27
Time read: 9,19
